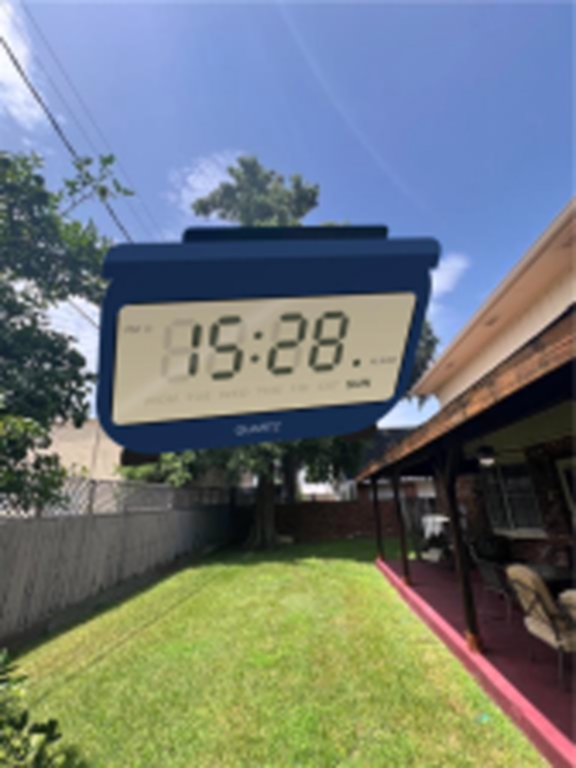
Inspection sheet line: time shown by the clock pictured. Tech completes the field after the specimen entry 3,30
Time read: 15,28
